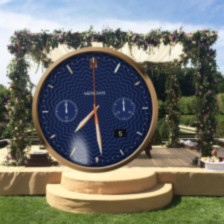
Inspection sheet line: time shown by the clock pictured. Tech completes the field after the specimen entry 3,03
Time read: 7,29
